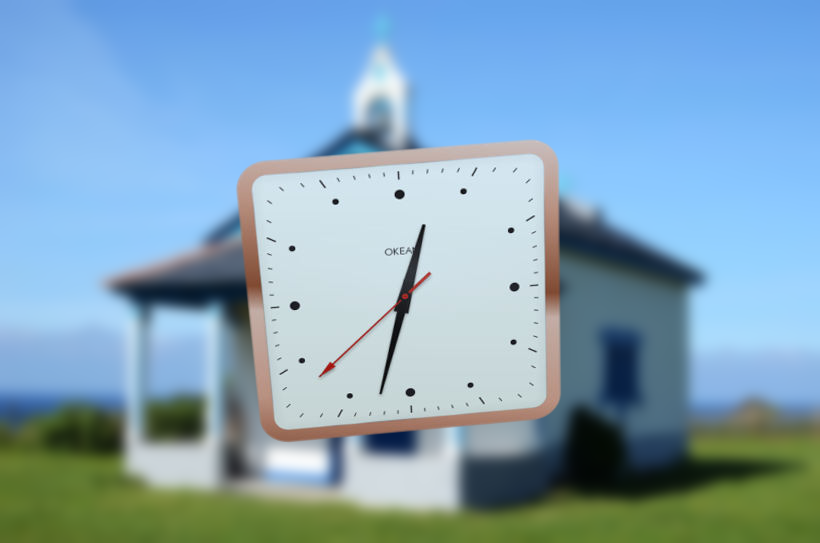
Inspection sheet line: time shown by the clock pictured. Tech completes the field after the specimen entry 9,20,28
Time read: 12,32,38
